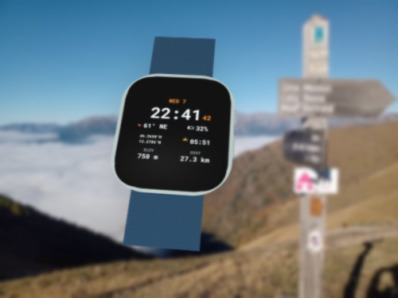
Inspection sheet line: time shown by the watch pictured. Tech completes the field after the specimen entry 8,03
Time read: 22,41
